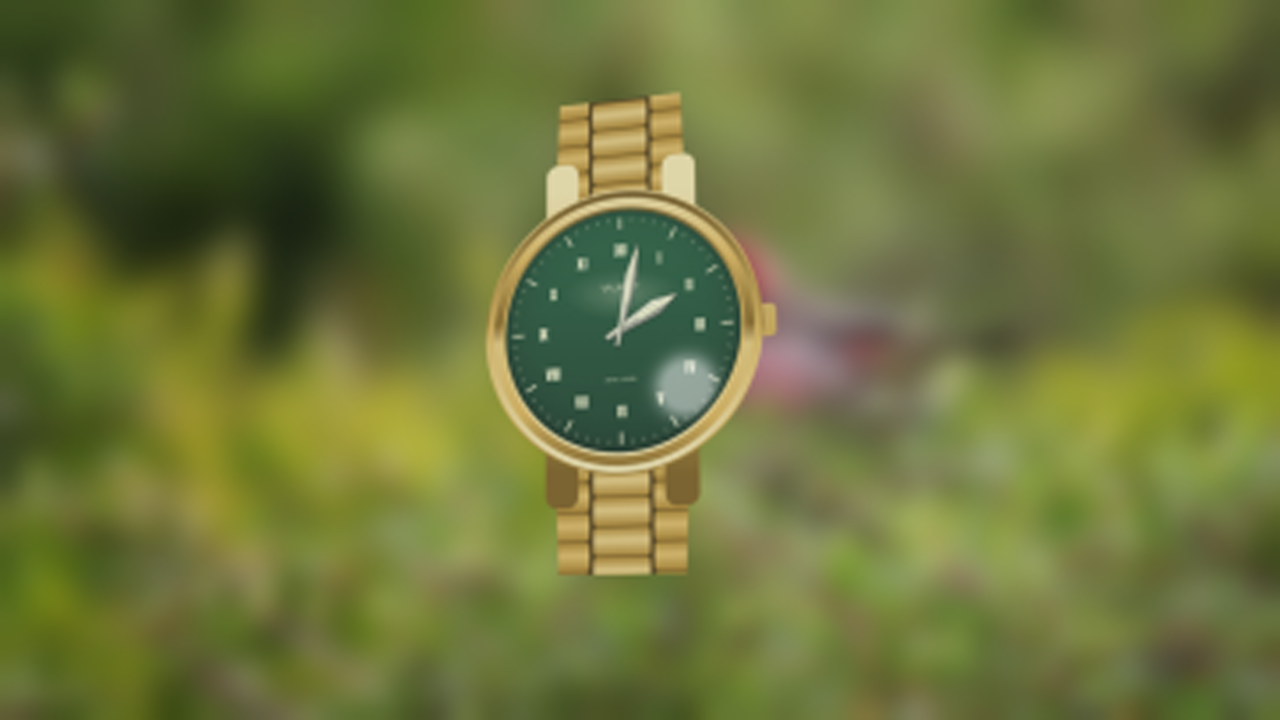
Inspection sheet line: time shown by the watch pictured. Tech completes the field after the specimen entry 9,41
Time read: 2,02
